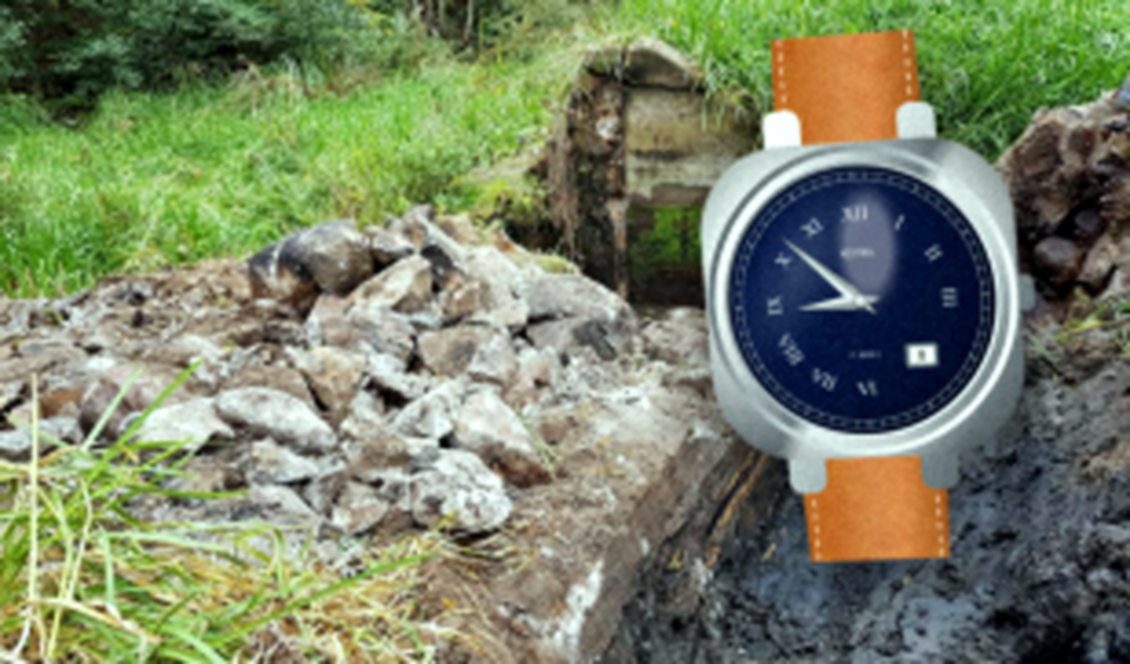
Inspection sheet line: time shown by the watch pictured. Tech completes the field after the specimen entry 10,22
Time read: 8,52
